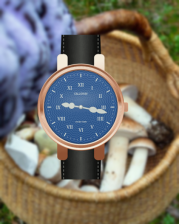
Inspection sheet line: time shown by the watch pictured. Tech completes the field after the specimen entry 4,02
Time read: 9,17
